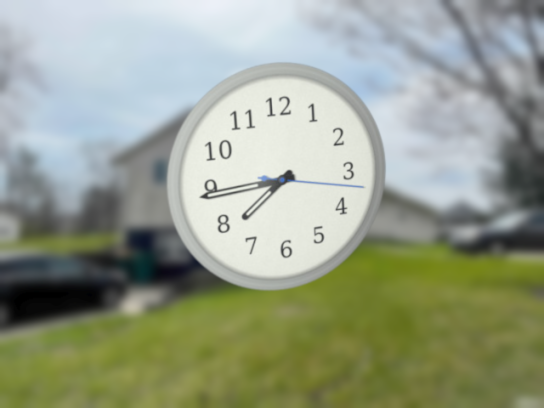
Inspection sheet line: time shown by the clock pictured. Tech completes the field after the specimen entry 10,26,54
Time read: 7,44,17
